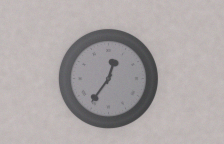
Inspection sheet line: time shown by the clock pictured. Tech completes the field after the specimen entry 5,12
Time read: 12,36
